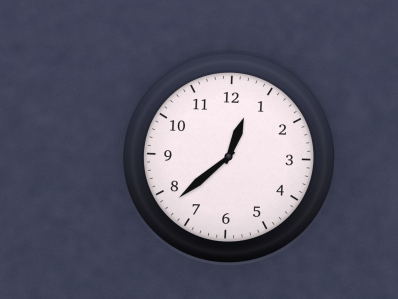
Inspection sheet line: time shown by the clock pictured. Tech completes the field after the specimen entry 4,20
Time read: 12,38
